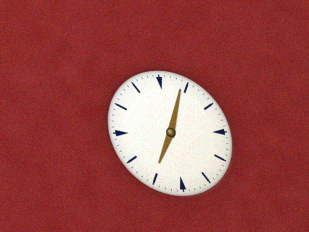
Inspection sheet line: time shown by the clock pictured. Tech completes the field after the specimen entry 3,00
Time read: 7,04
